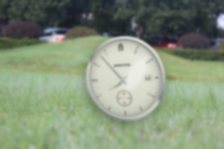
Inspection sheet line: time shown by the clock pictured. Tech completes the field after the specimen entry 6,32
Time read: 7,53
